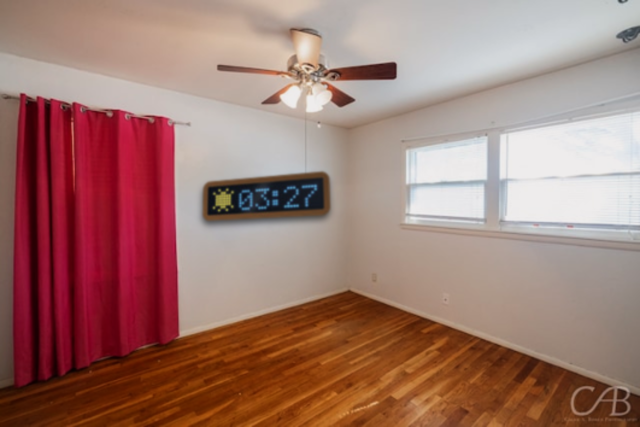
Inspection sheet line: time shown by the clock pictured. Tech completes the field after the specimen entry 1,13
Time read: 3,27
